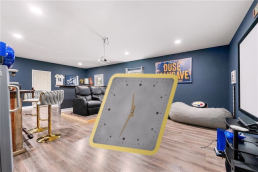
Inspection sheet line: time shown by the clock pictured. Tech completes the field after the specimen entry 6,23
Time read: 11,32
